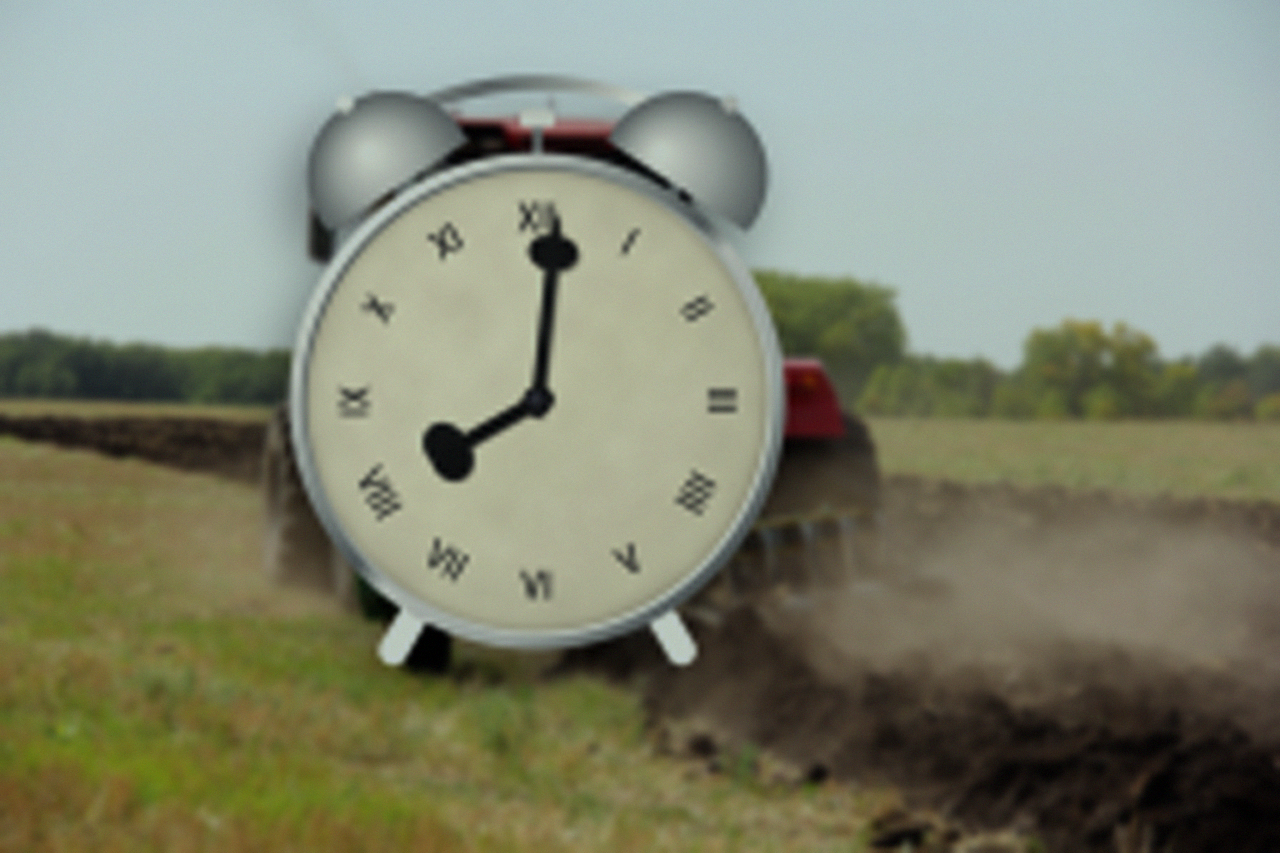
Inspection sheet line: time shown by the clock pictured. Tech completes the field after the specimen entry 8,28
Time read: 8,01
